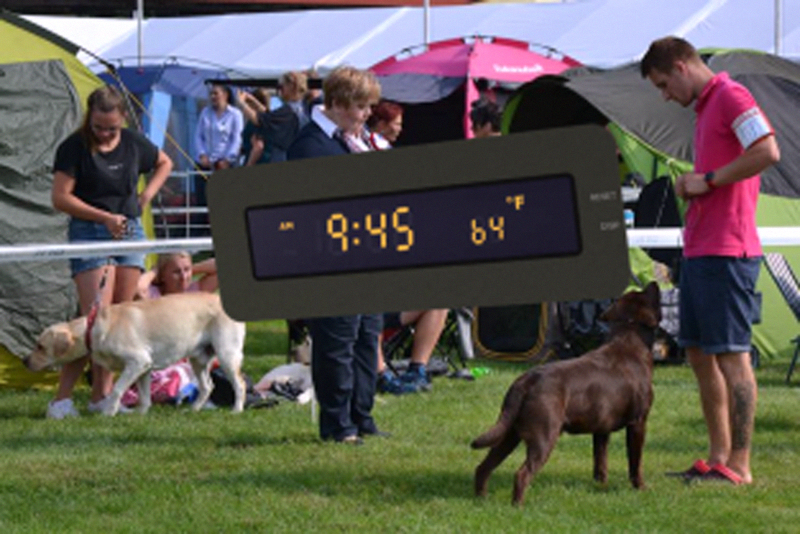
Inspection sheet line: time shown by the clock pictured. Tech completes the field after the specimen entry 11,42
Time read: 9,45
